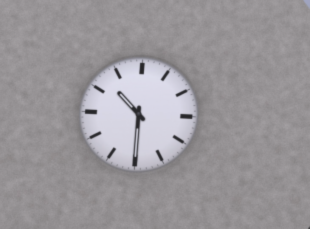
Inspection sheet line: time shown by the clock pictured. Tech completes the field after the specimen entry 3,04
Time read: 10,30
